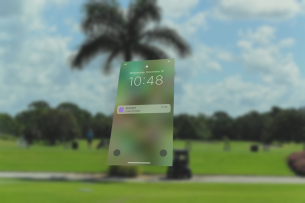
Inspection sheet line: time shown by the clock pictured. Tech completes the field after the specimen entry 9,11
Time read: 10,48
